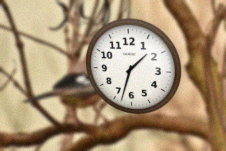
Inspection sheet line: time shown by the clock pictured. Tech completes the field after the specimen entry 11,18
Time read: 1,33
